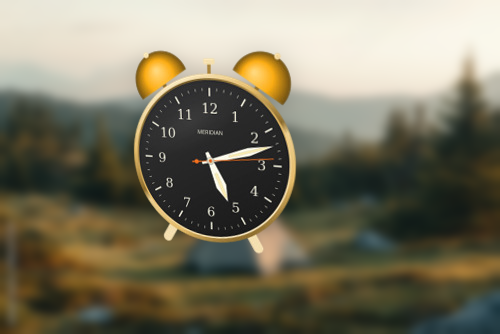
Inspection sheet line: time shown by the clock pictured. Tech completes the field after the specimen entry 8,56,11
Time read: 5,12,14
